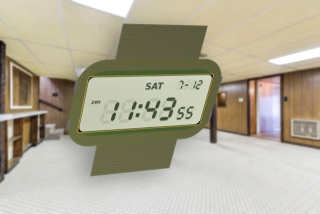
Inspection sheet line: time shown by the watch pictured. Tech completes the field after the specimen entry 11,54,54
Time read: 11,43,55
